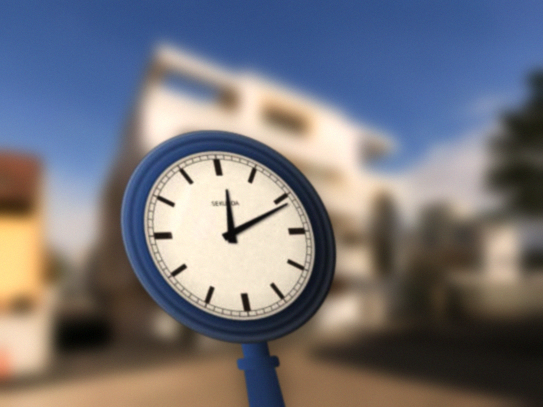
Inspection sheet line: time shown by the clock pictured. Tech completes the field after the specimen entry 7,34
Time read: 12,11
